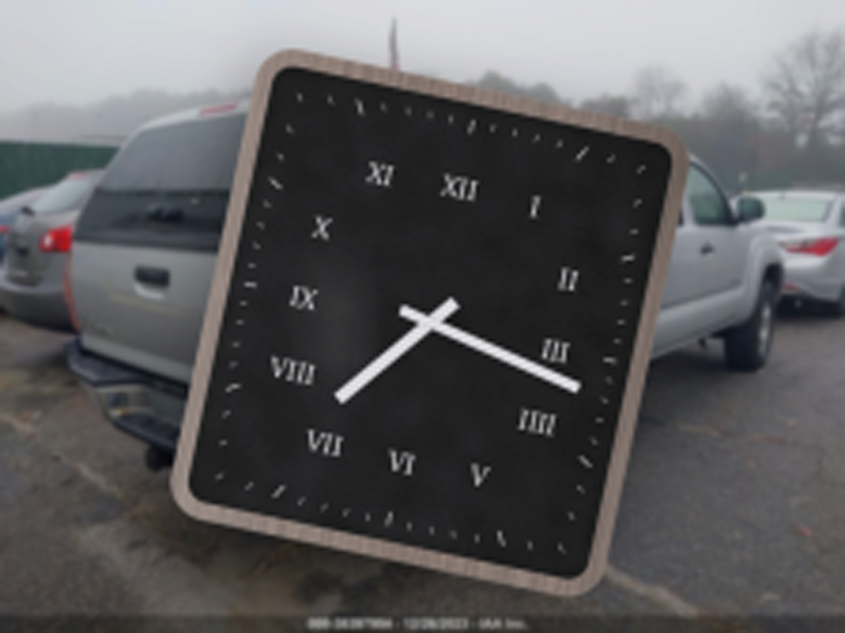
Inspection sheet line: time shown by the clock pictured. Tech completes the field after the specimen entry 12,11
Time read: 7,17
